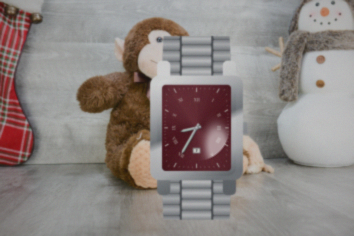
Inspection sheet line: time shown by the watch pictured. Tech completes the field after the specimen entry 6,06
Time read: 8,35
